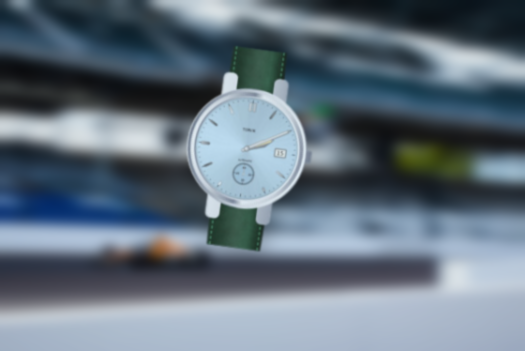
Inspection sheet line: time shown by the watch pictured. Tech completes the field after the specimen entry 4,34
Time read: 2,10
